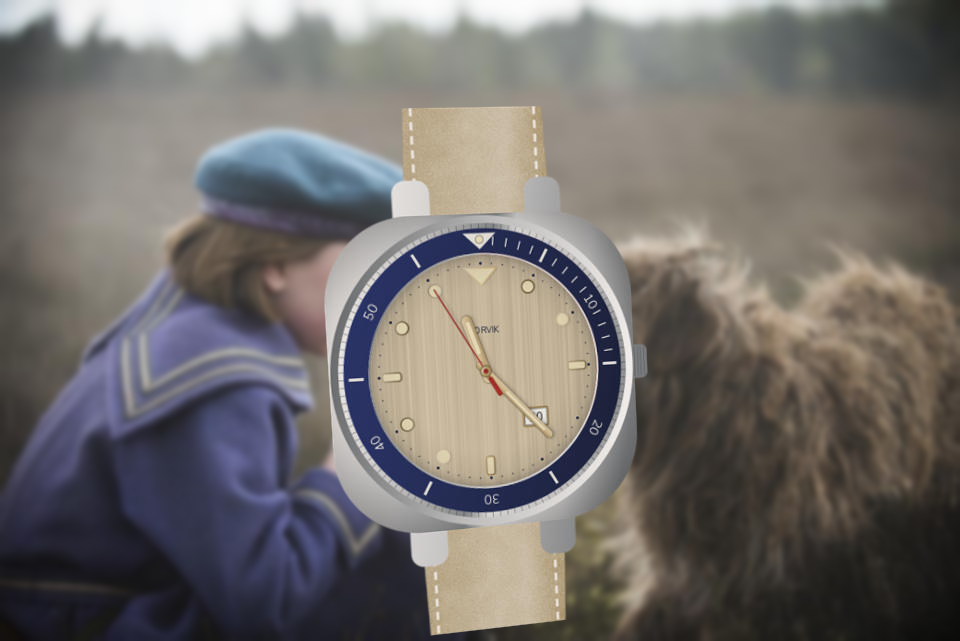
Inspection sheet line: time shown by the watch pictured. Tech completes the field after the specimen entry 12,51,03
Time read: 11,22,55
